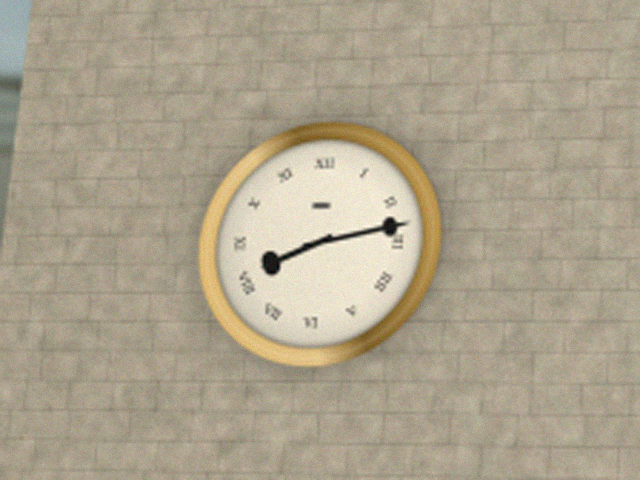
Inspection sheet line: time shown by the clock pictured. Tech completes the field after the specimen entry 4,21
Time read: 8,13
